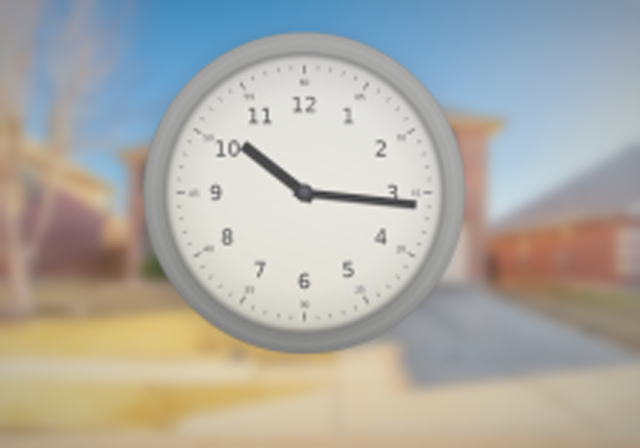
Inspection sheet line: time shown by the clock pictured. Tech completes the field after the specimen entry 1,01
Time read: 10,16
